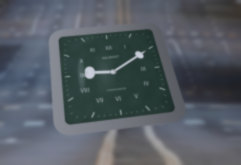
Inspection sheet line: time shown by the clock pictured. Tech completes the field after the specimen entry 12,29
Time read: 9,10
